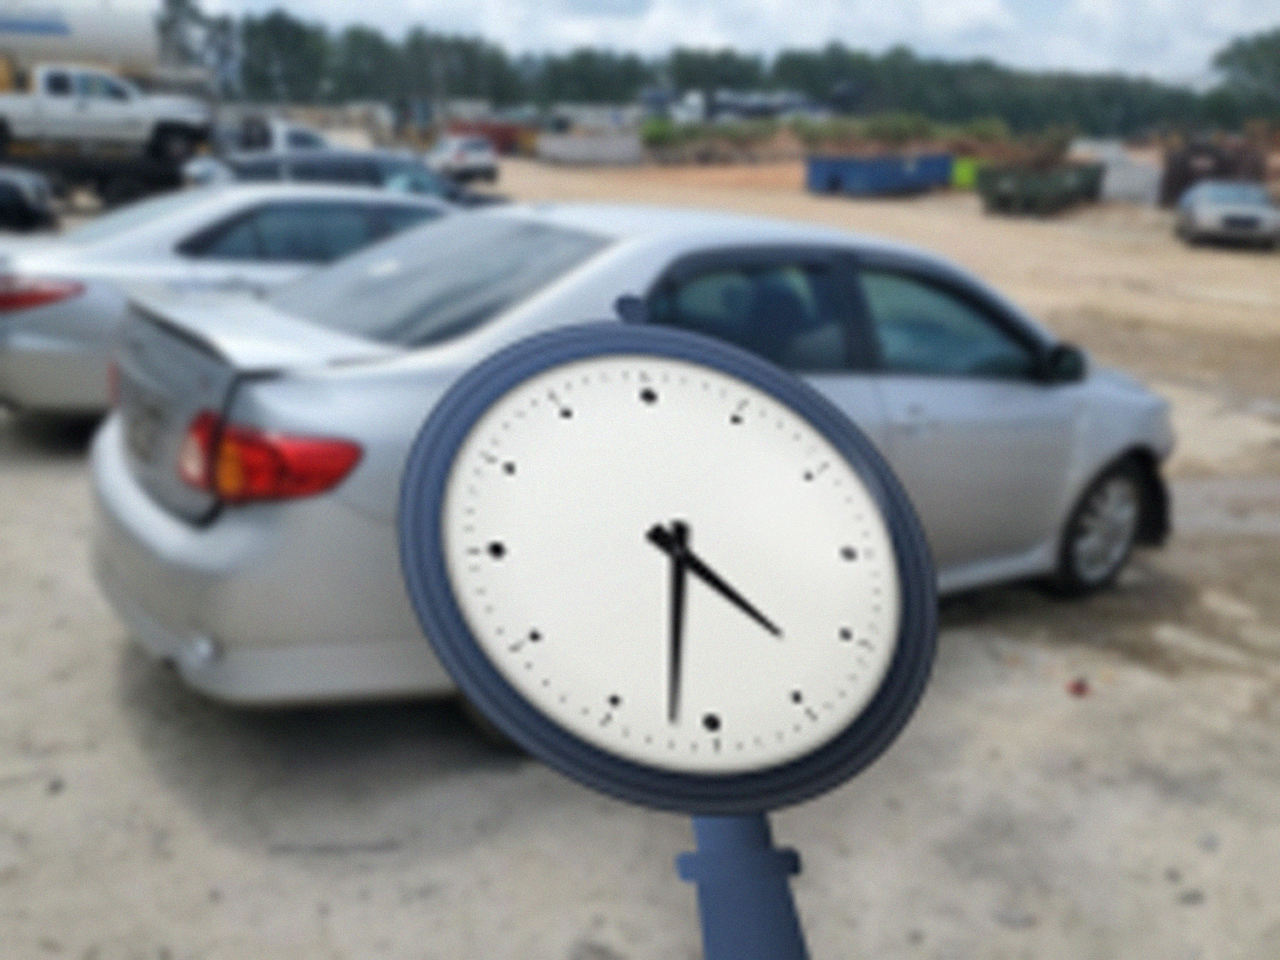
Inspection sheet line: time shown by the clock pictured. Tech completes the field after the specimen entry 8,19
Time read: 4,32
